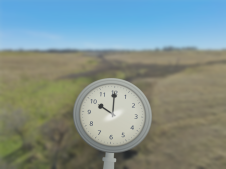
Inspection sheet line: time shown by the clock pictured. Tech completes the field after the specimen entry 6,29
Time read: 10,00
